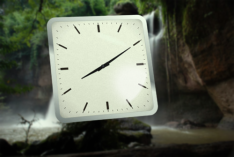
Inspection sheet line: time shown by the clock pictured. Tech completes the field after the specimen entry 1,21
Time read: 8,10
